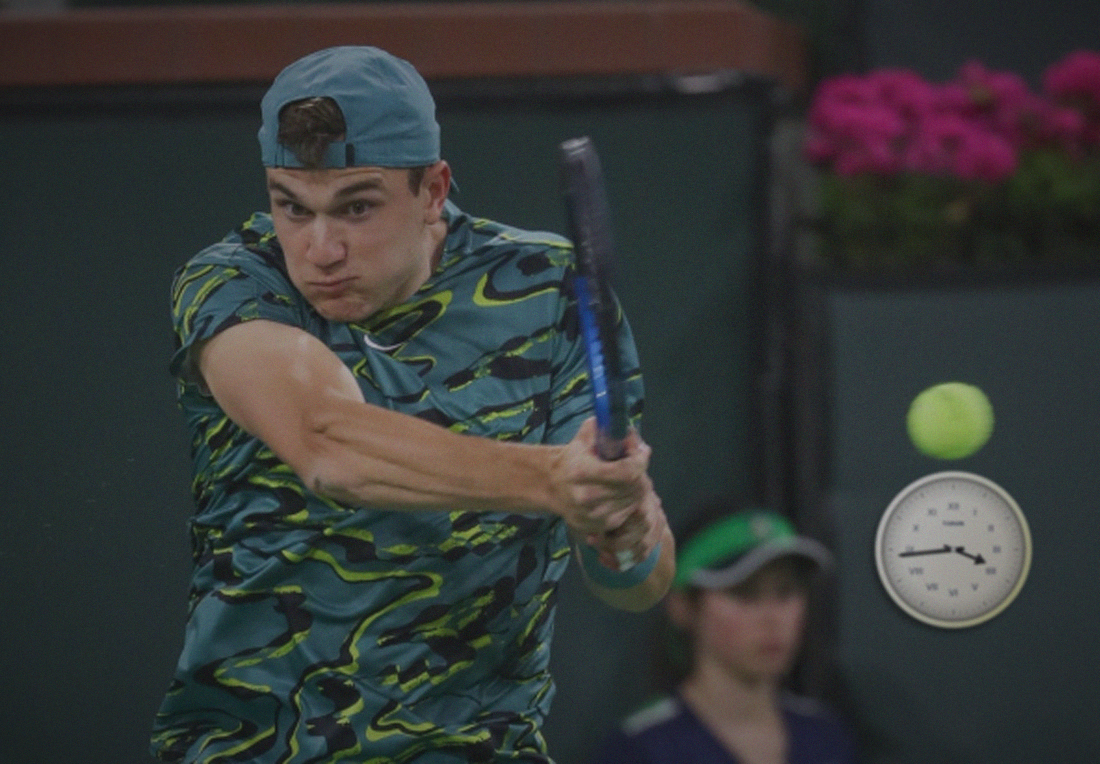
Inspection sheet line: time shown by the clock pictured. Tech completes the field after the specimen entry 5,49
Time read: 3,44
